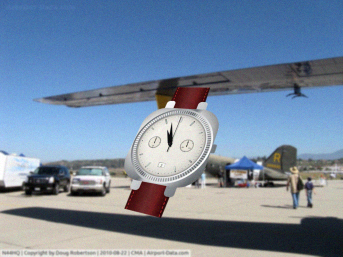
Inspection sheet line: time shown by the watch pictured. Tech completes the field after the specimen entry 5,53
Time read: 10,57
